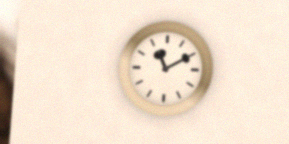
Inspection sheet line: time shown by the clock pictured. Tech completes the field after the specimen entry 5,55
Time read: 11,10
